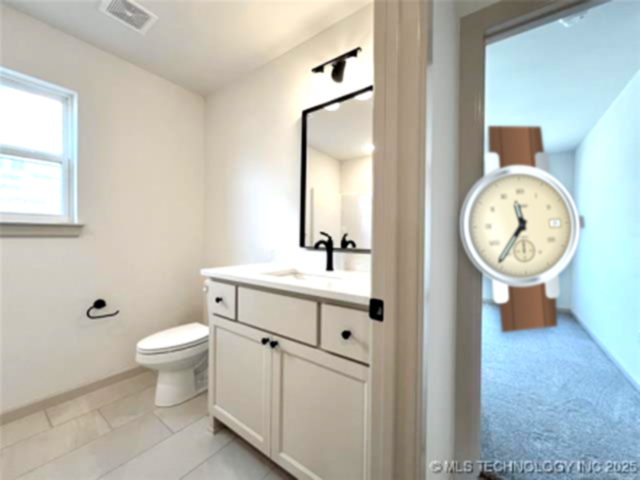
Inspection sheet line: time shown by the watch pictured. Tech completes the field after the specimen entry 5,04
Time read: 11,36
